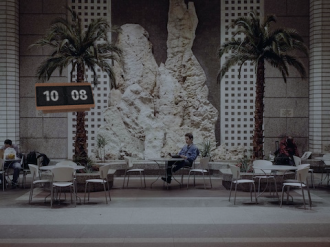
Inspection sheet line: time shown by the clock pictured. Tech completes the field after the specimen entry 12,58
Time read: 10,08
